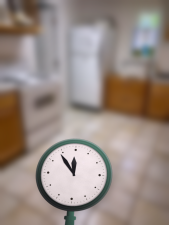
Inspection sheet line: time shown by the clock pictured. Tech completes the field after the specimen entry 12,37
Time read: 11,54
